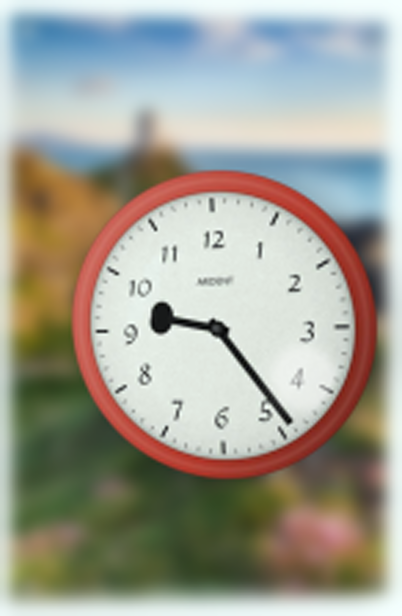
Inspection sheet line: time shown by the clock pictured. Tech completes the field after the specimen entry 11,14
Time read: 9,24
